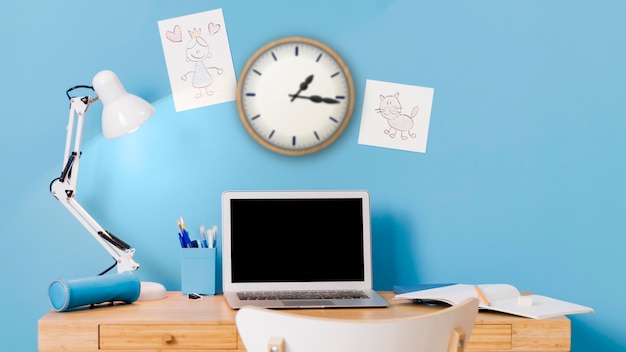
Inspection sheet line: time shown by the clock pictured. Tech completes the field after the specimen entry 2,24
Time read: 1,16
